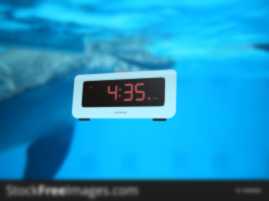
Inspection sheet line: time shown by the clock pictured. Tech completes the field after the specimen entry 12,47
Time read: 4,35
